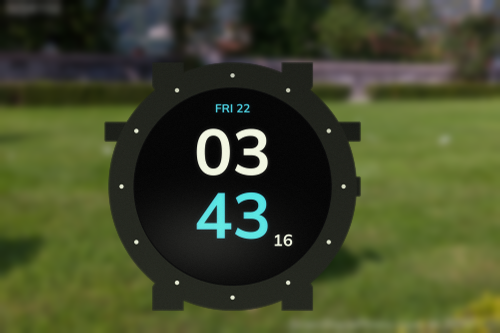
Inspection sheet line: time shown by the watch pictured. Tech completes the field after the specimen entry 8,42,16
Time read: 3,43,16
